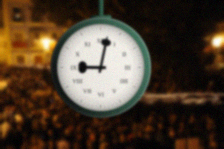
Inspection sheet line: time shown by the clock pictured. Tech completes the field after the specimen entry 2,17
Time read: 9,02
